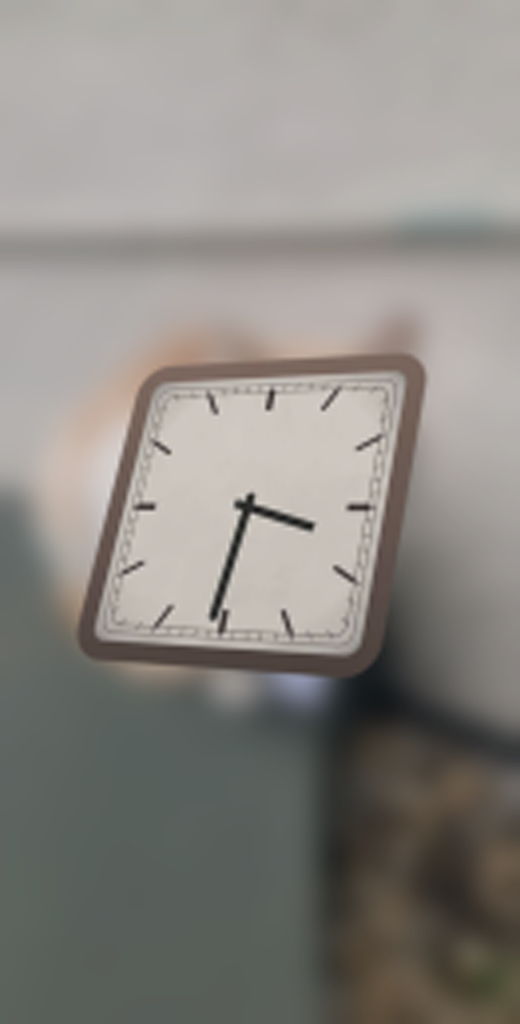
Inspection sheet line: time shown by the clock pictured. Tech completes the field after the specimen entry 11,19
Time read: 3,31
